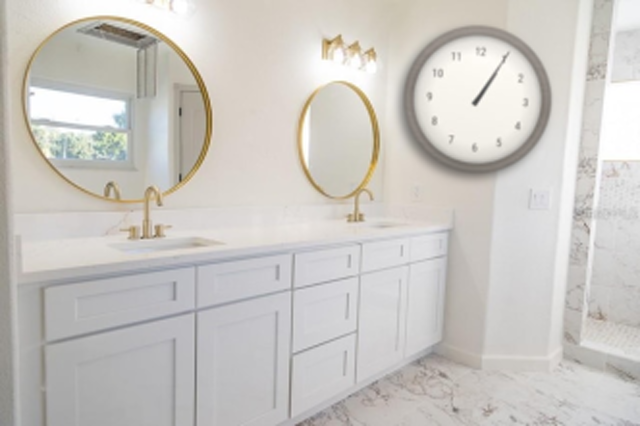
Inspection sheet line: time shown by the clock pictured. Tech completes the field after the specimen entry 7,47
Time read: 1,05
